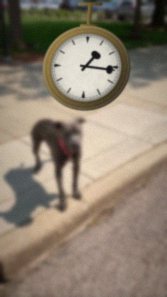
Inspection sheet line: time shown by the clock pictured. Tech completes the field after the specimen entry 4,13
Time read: 1,16
